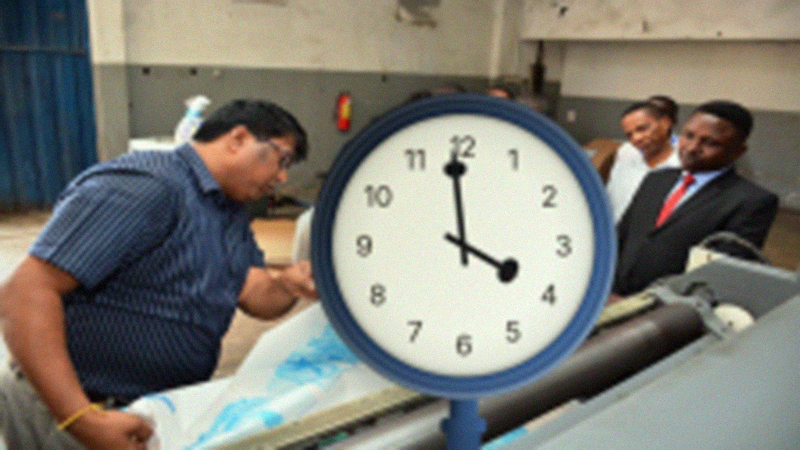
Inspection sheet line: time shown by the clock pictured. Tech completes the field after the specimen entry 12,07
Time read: 3,59
